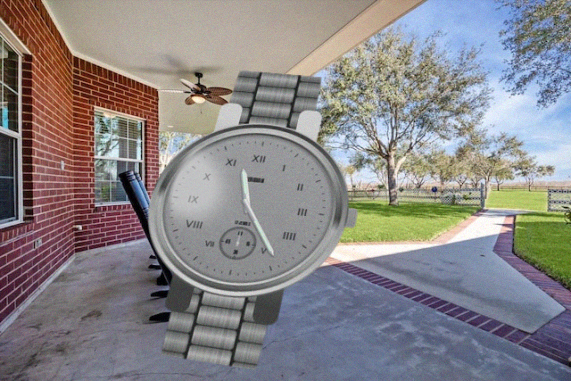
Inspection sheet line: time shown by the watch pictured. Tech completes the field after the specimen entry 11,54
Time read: 11,24
